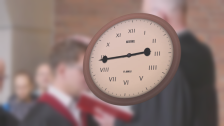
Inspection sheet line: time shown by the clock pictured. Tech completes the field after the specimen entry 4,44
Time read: 2,44
